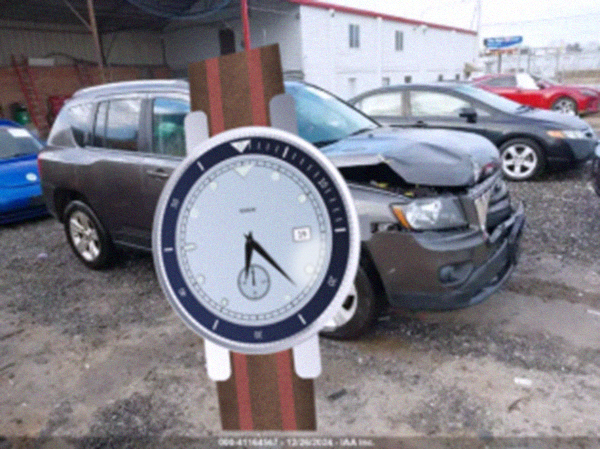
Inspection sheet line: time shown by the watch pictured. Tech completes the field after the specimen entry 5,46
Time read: 6,23
